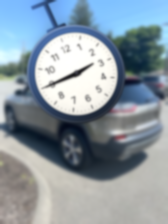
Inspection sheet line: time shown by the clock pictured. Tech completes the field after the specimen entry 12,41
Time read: 2,45
